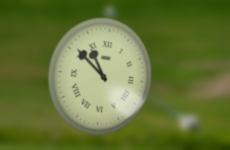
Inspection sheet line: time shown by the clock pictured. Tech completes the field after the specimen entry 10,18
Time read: 10,51
